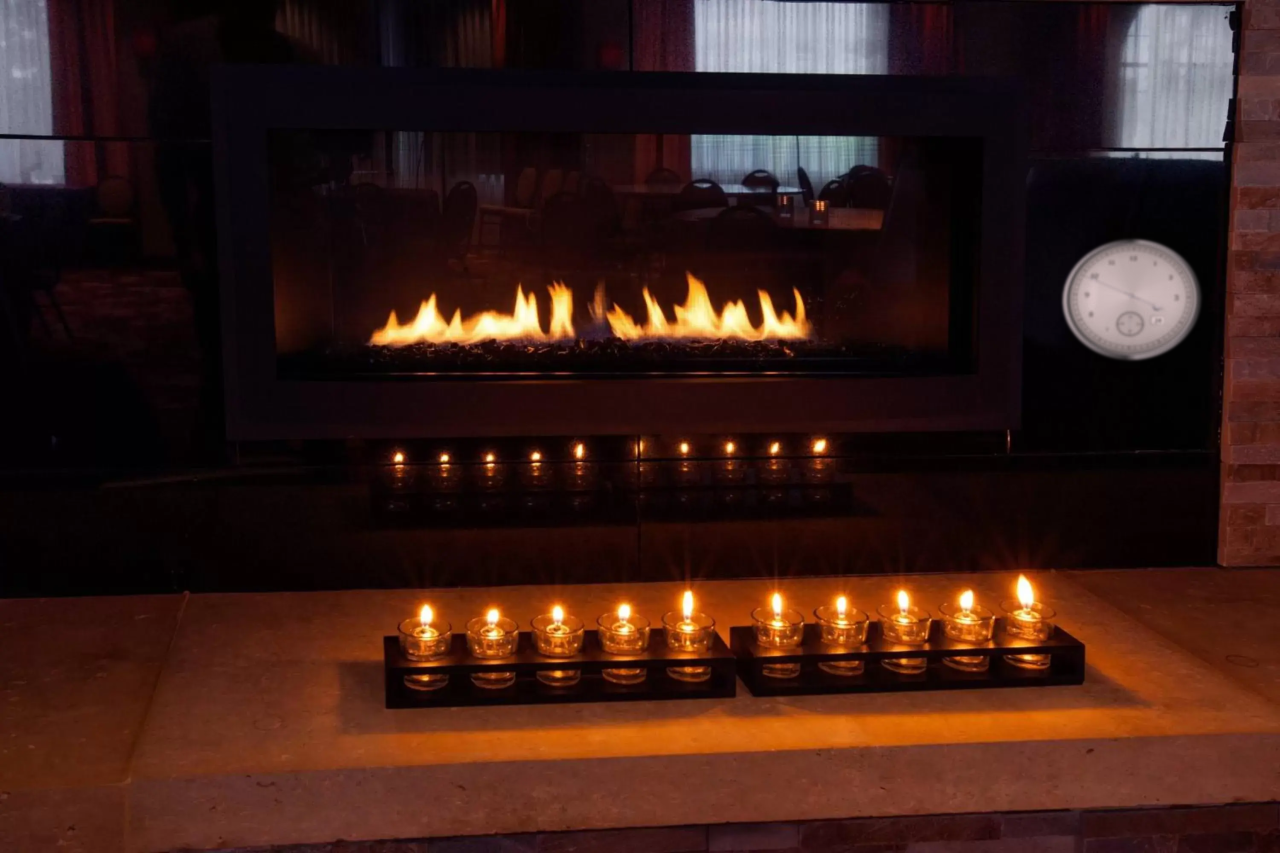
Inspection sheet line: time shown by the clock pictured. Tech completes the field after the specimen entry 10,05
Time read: 3,49
